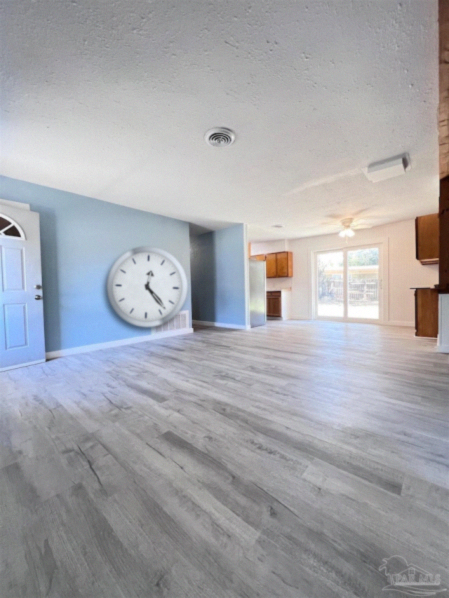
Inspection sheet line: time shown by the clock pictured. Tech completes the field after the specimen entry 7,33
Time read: 12,23
